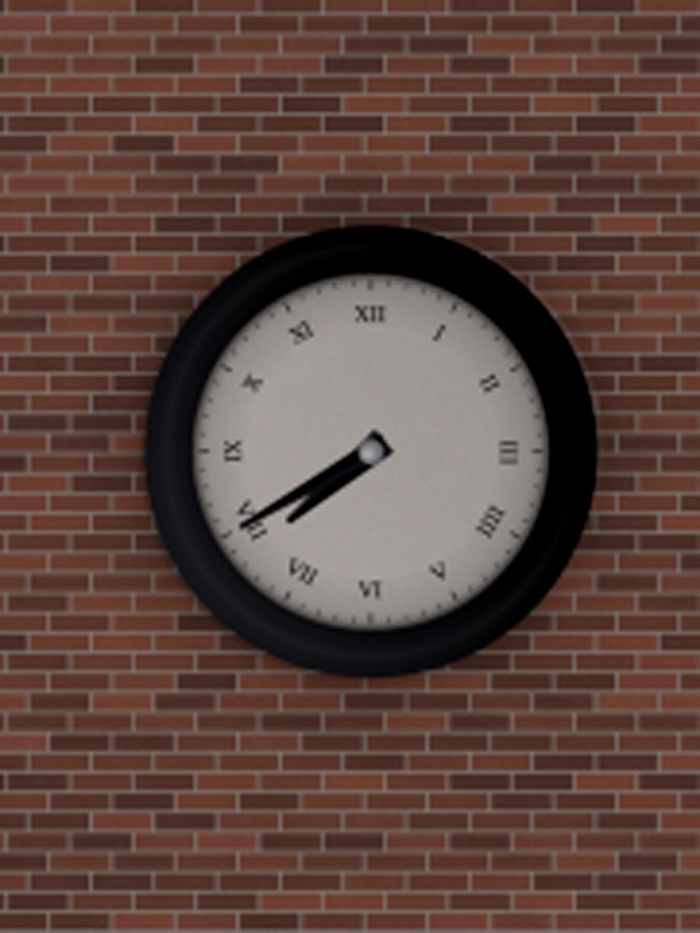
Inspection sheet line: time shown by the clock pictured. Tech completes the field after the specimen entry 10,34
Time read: 7,40
